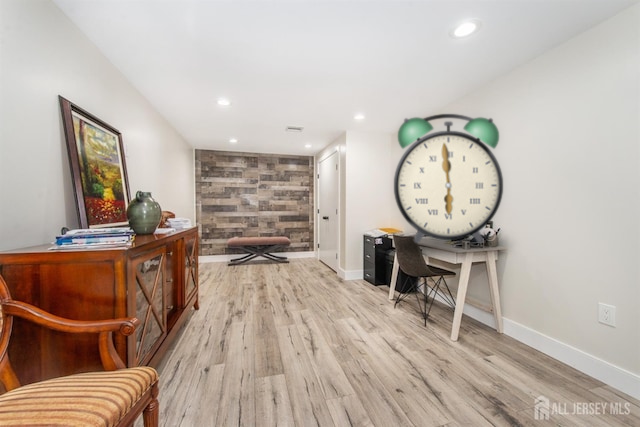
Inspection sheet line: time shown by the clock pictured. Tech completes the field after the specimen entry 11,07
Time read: 5,59
